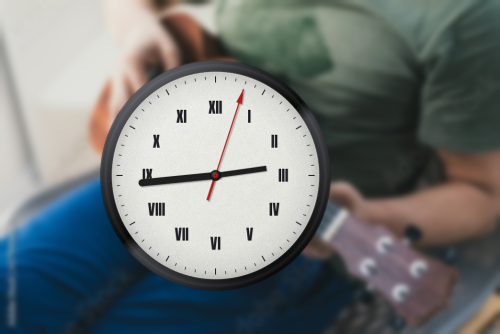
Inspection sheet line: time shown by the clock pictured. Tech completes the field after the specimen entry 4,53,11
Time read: 2,44,03
